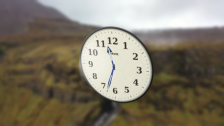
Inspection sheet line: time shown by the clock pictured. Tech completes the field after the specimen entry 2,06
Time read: 11,33
